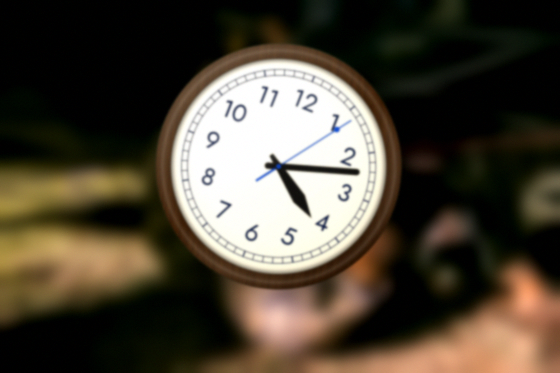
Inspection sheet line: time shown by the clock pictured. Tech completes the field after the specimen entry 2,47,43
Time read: 4,12,06
